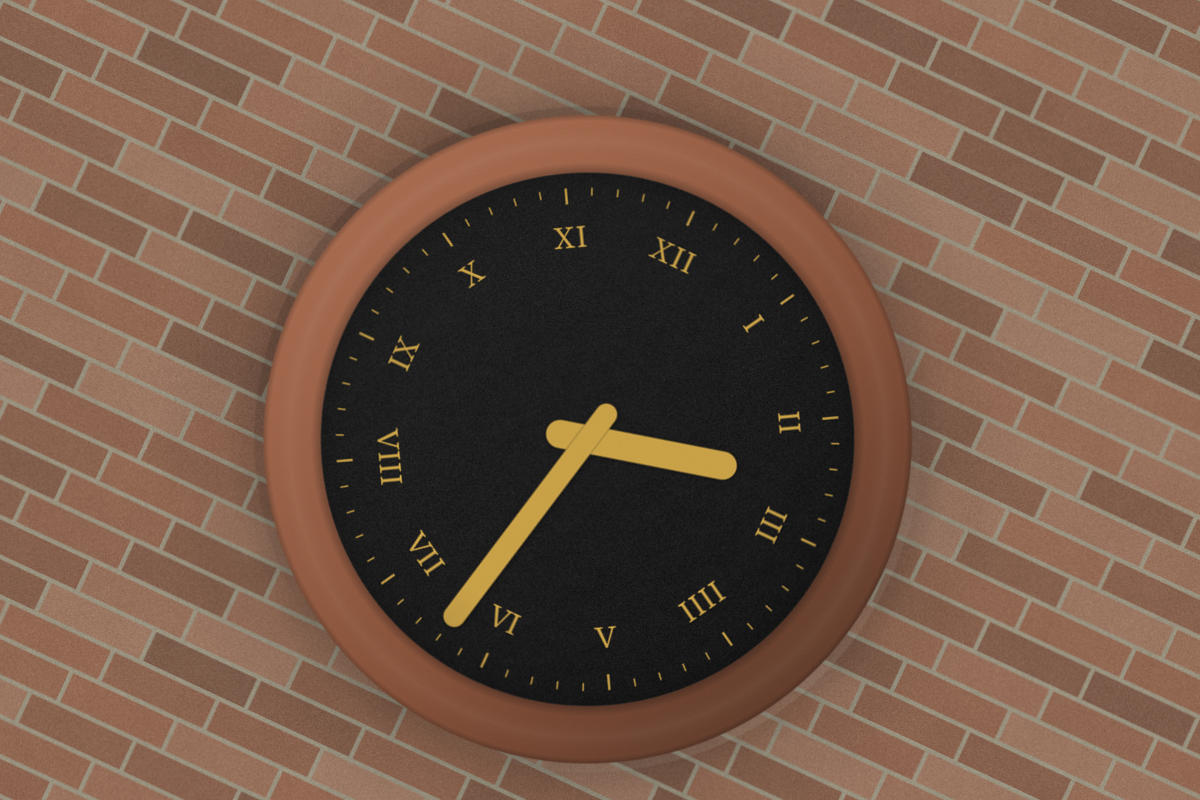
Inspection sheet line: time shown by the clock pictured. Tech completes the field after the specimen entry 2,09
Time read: 2,32
